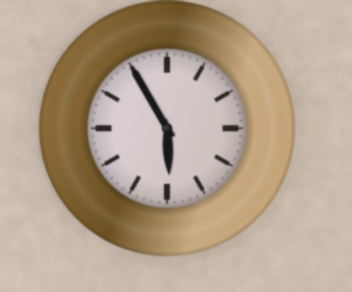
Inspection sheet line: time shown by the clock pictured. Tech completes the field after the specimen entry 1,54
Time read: 5,55
